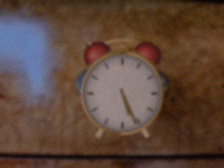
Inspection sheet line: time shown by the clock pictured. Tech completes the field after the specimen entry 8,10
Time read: 5,26
